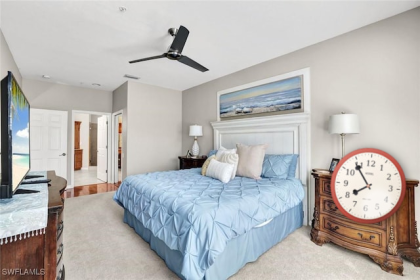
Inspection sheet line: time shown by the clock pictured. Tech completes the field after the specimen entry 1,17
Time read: 7,54
